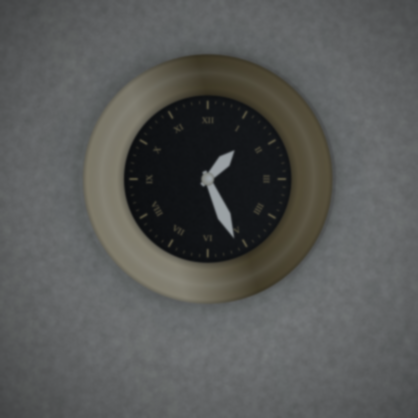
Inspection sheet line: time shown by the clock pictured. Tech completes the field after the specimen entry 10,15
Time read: 1,26
